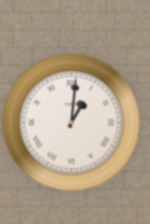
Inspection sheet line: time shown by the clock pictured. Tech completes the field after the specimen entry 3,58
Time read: 1,01
